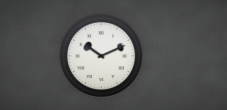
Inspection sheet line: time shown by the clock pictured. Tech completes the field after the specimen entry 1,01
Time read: 10,11
